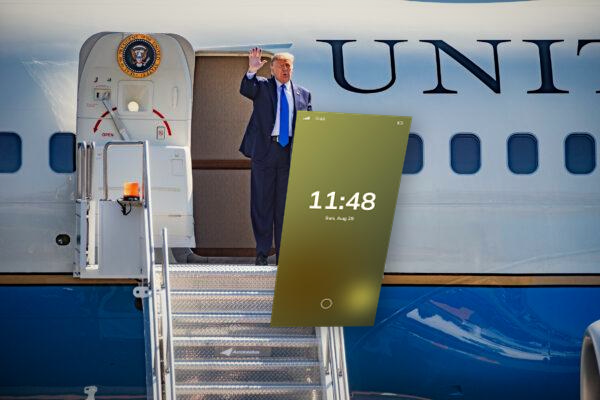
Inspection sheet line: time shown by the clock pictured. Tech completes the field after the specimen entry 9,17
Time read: 11,48
